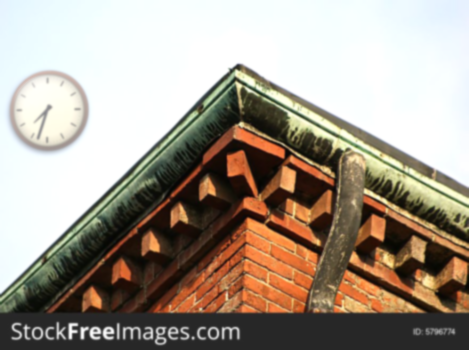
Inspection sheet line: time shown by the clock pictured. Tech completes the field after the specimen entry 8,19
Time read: 7,33
